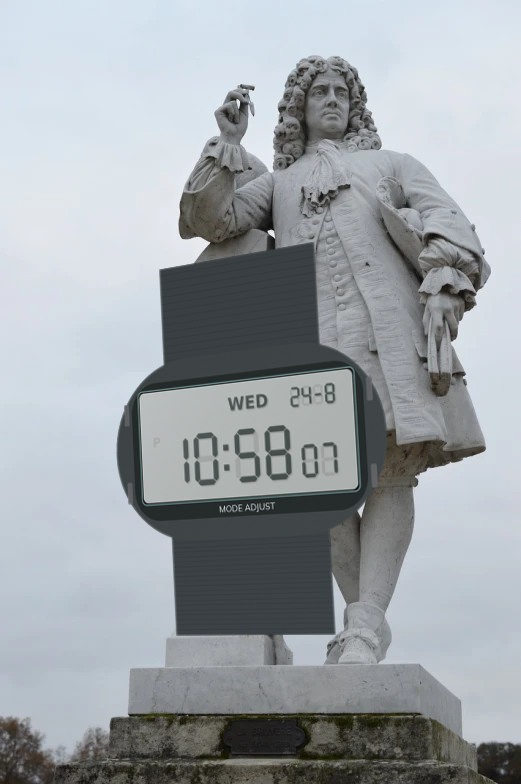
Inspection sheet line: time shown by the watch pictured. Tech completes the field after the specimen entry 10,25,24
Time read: 10,58,07
